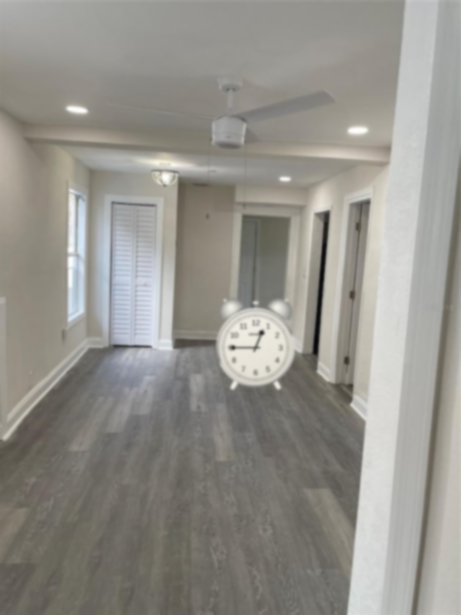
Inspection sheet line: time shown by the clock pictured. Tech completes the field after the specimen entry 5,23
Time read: 12,45
